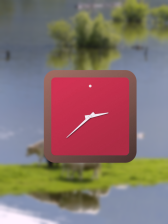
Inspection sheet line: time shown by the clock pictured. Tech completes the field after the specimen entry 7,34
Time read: 2,38
